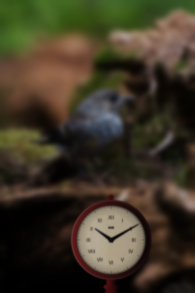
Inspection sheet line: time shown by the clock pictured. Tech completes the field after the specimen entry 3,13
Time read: 10,10
